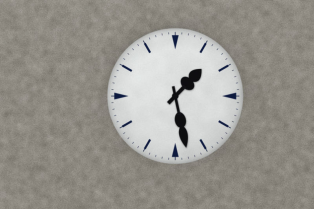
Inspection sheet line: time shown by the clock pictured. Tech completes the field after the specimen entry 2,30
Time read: 1,28
